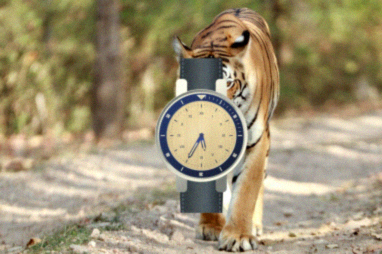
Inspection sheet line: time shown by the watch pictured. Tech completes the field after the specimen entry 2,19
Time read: 5,35
